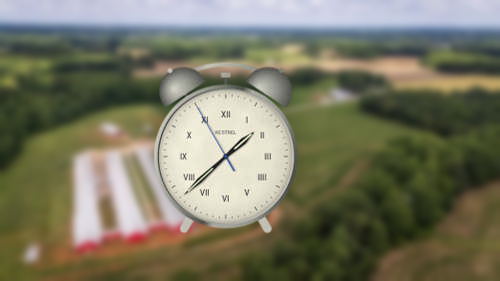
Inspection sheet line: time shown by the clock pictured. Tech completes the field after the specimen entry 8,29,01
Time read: 1,37,55
